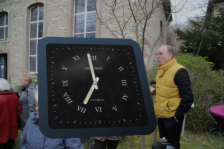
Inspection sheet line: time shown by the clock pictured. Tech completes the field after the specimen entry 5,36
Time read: 6,59
